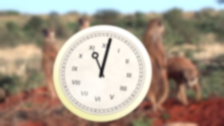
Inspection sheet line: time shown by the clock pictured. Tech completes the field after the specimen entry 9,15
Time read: 11,01
